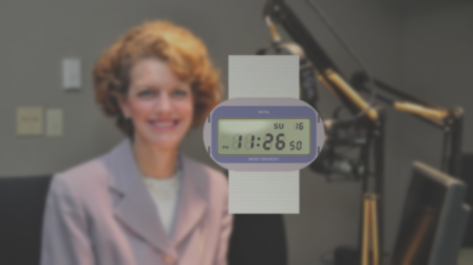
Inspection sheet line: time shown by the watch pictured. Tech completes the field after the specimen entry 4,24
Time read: 11,26
